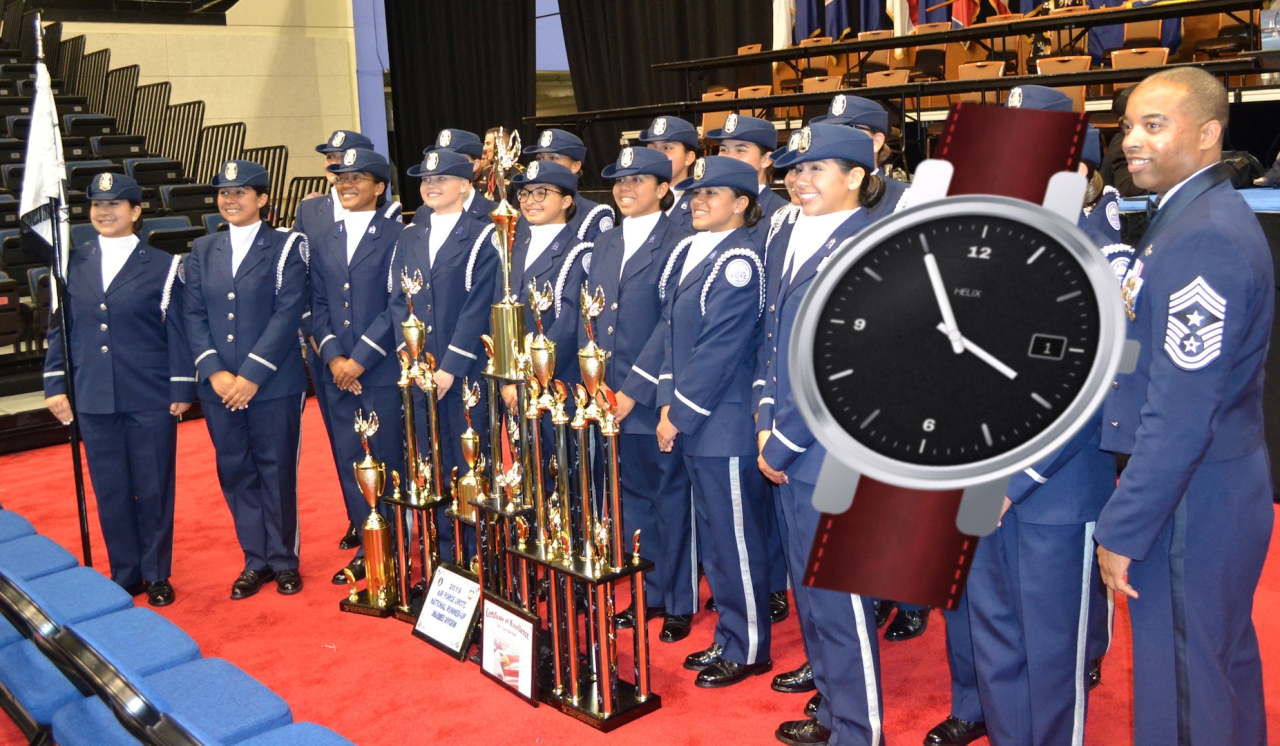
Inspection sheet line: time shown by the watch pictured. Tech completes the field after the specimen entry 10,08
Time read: 3,55
